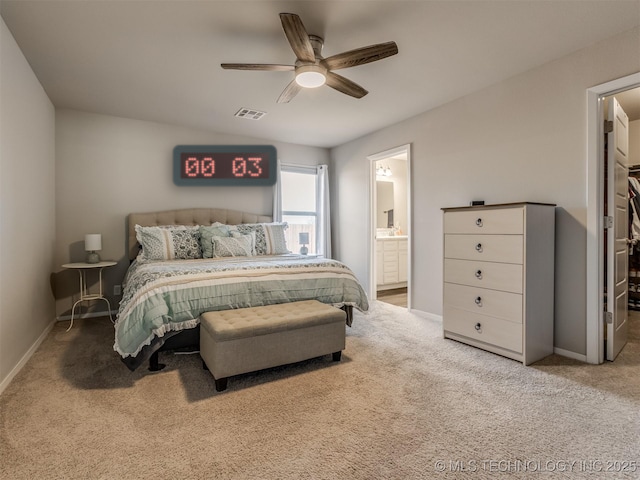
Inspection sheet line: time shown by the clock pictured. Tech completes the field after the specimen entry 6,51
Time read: 0,03
